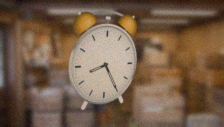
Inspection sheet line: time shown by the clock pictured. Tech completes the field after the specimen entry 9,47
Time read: 8,25
